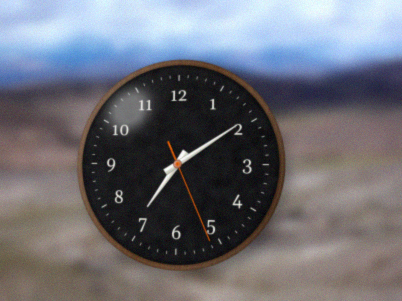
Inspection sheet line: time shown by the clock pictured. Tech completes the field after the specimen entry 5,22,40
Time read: 7,09,26
